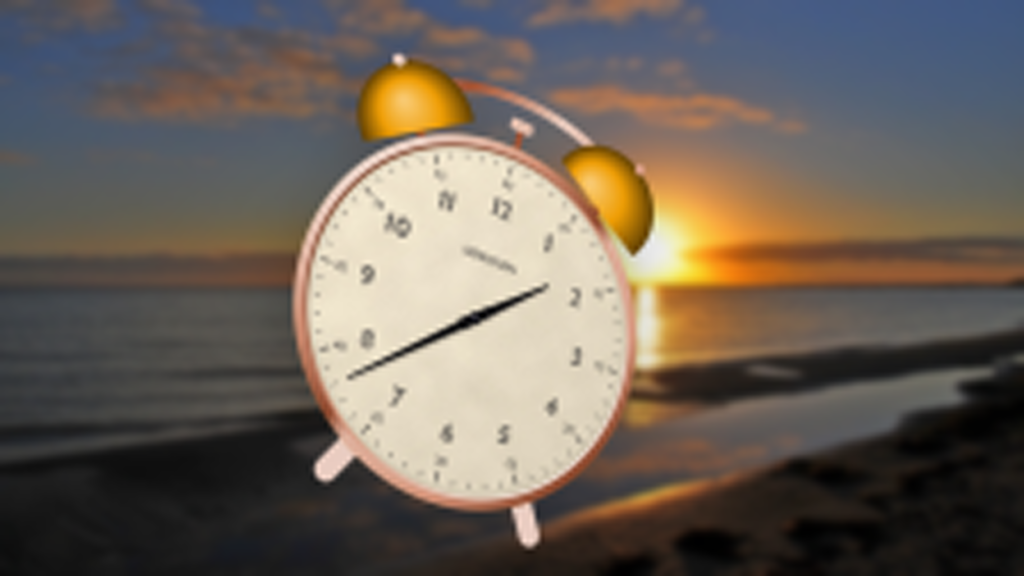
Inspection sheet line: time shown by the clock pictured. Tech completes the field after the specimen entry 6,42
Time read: 1,38
